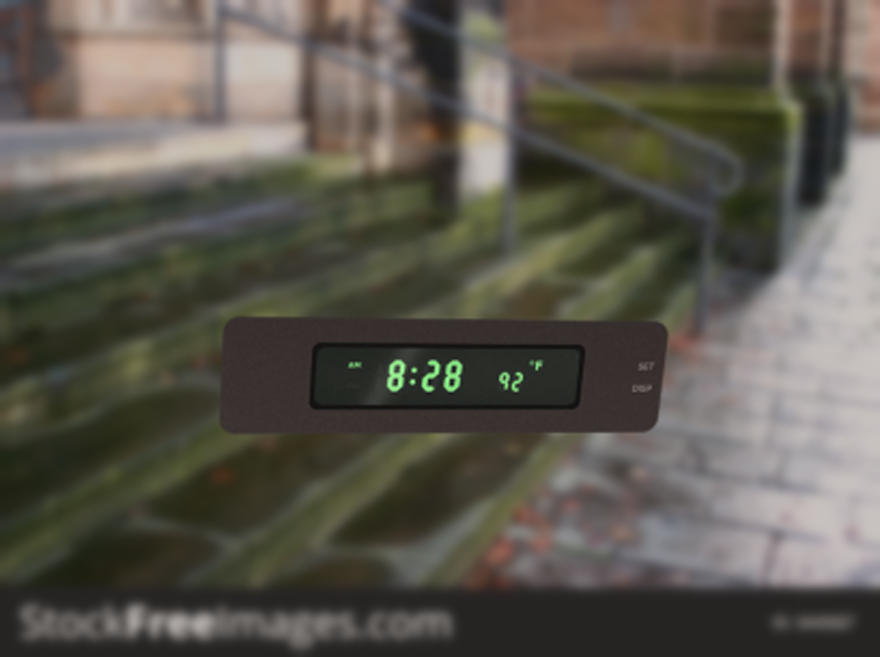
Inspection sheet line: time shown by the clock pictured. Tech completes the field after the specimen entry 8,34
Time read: 8,28
